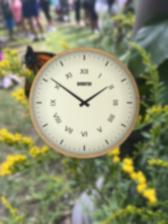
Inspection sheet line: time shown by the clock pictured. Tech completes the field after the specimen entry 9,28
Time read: 1,51
